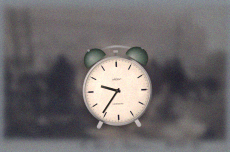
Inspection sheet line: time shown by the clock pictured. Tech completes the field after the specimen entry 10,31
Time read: 9,36
